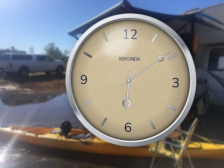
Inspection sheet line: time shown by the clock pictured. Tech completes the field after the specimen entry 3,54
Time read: 6,09
